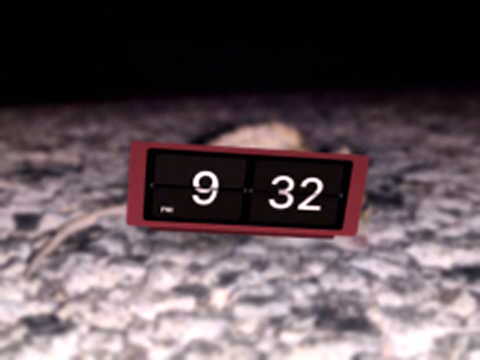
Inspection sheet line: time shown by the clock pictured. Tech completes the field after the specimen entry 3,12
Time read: 9,32
